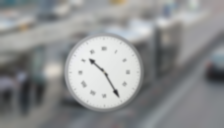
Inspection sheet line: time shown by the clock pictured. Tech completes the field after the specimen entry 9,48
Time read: 10,25
